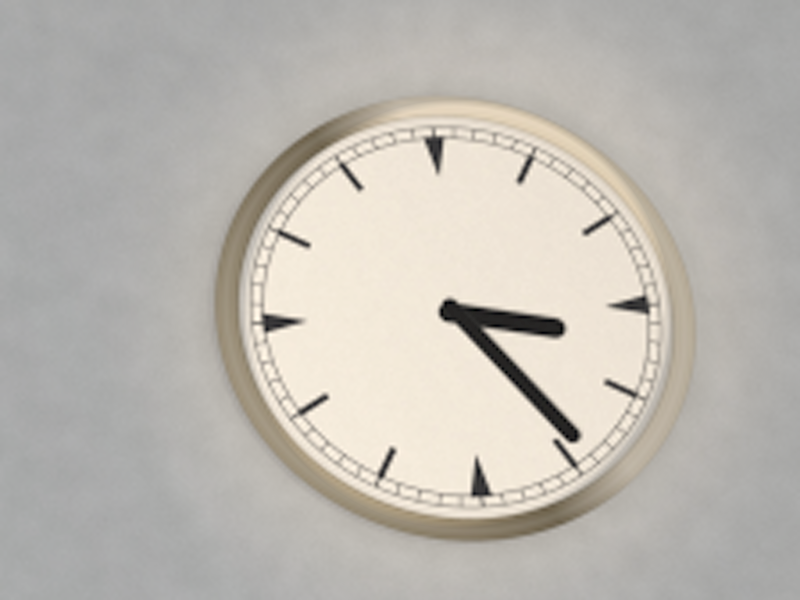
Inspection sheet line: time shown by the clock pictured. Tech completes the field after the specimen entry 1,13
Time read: 3,24
